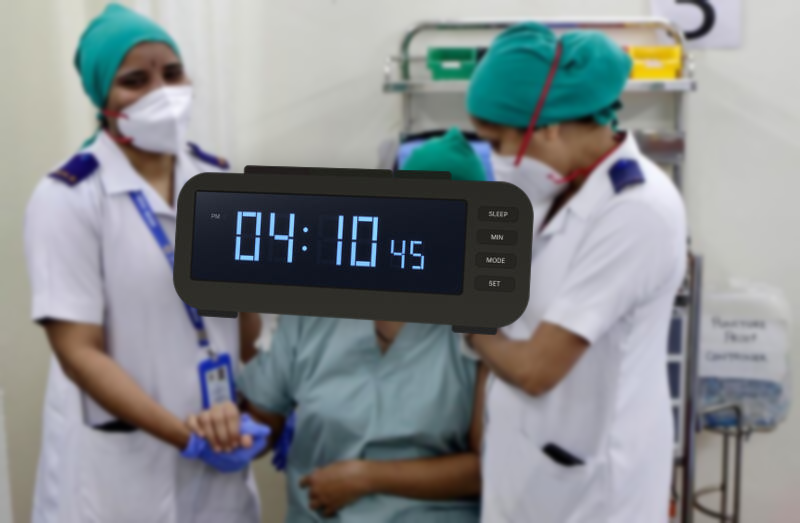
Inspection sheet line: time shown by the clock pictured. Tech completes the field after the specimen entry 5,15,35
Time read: 4,10,45
